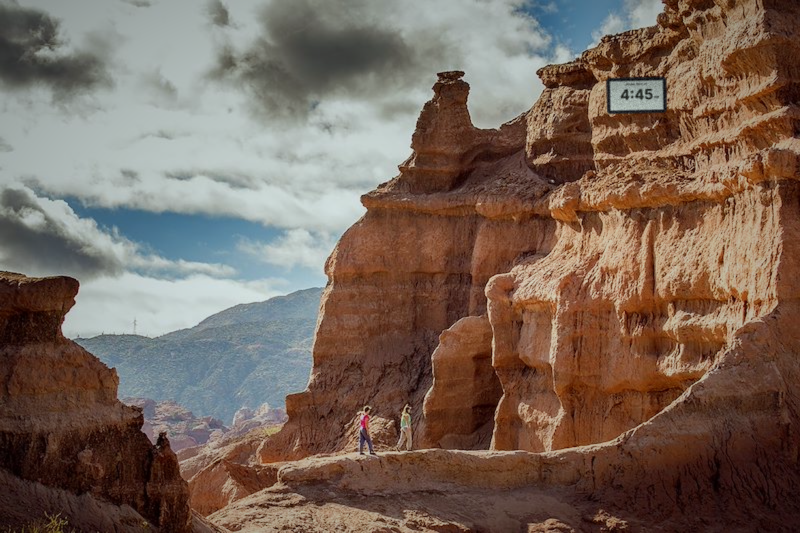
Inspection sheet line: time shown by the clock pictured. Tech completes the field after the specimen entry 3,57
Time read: 4,45
